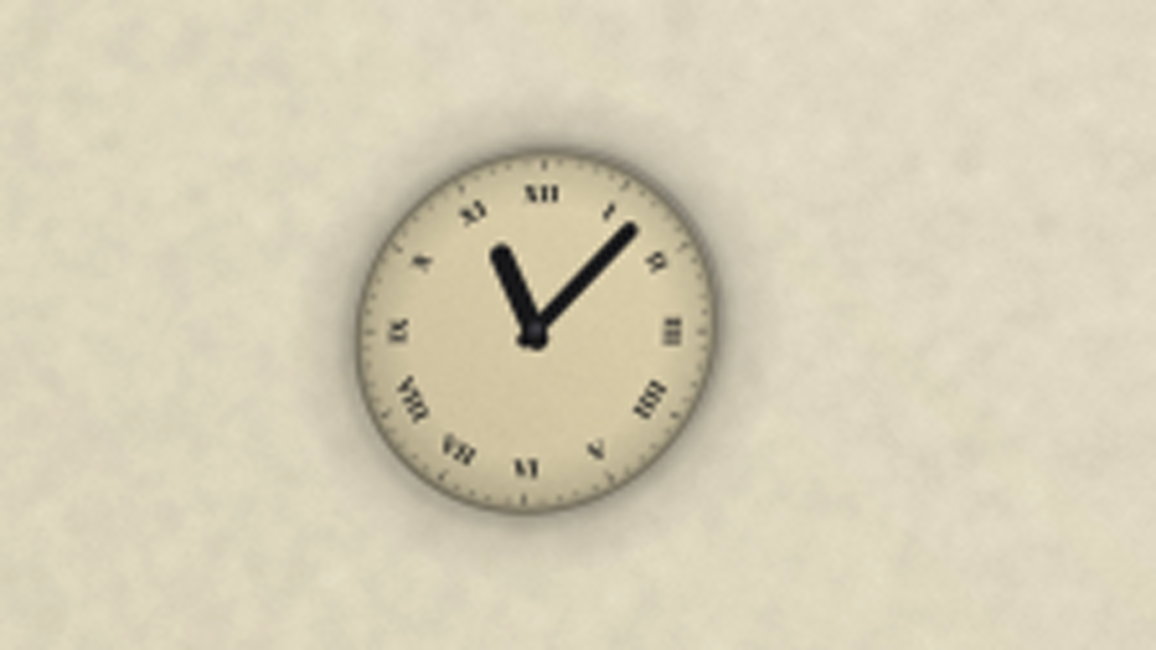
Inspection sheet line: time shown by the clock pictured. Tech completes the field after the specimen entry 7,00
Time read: 11,07
